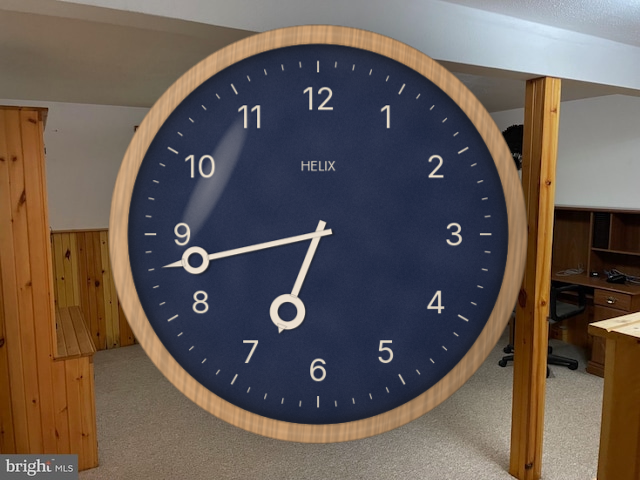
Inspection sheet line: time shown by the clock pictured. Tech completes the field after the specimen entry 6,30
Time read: 6,43
